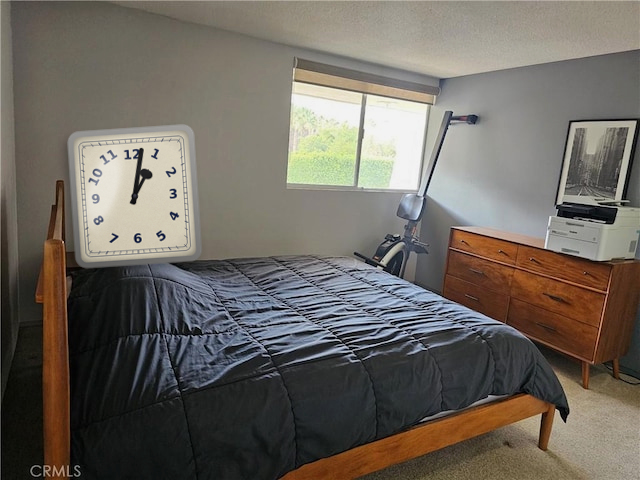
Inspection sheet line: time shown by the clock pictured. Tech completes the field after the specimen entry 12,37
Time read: 1,02
